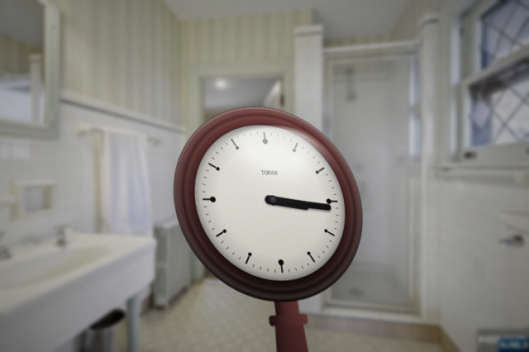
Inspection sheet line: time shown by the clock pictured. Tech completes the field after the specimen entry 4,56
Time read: 3,16
